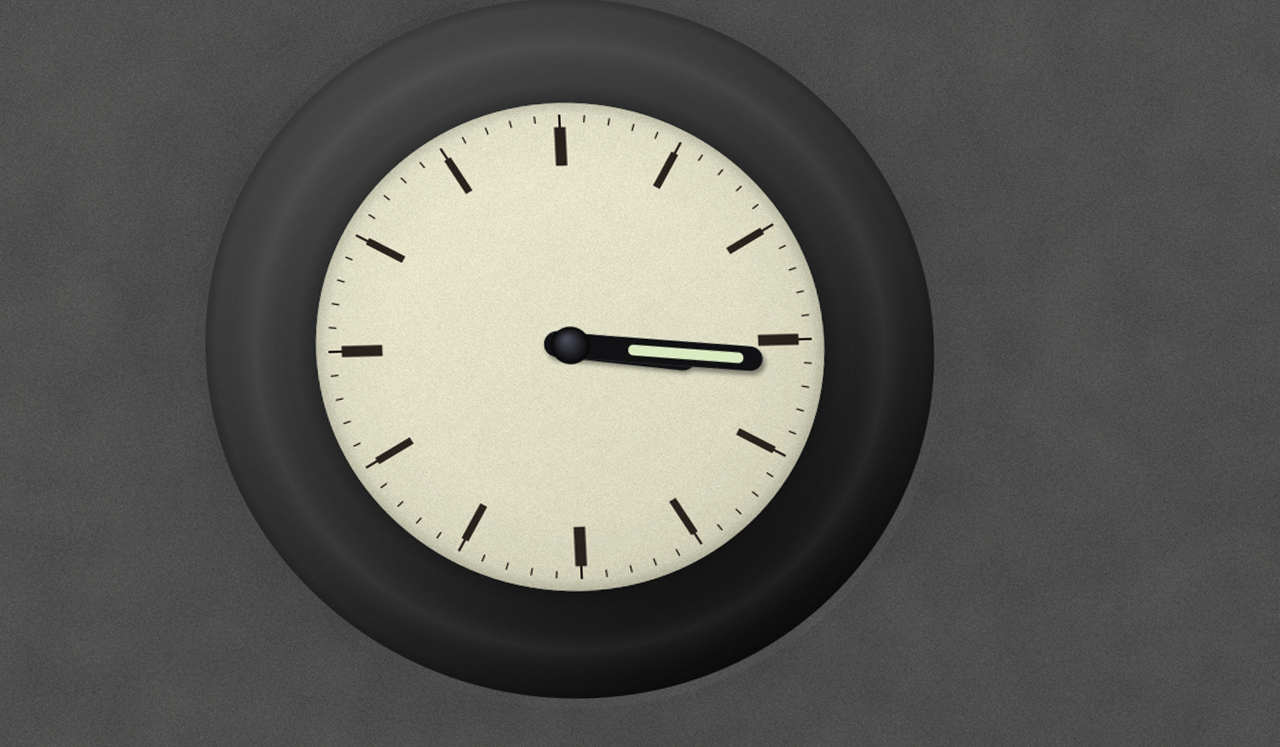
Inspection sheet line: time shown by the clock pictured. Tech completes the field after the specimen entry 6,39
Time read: 3,16
